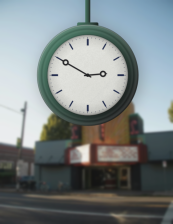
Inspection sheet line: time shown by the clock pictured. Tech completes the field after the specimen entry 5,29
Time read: 2,50
